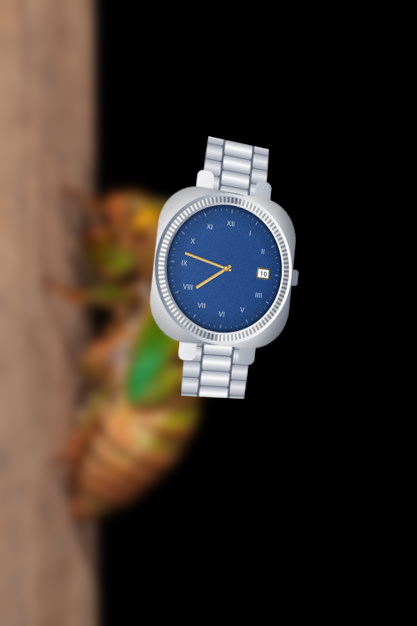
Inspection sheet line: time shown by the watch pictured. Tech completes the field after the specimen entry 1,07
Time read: 7,47
